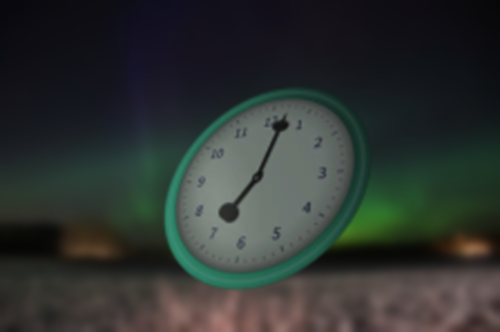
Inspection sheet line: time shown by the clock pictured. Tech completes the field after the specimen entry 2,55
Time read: 7,02
